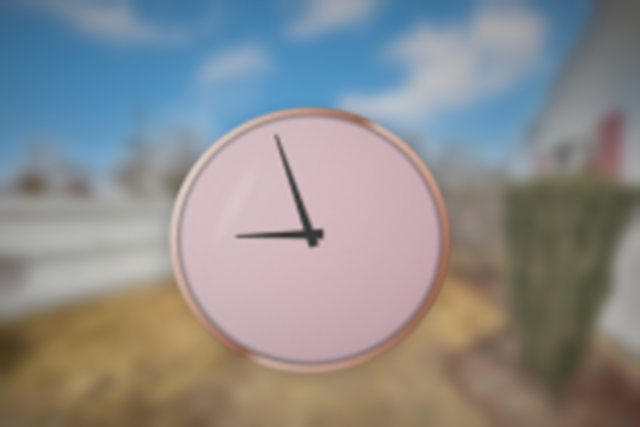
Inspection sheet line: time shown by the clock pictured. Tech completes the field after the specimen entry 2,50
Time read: 8,57
